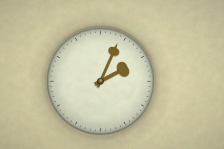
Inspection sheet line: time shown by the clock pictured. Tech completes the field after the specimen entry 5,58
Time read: 2,04
